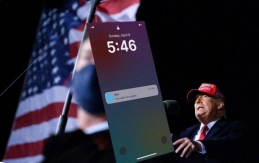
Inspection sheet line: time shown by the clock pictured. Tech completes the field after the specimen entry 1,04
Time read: 5,46
